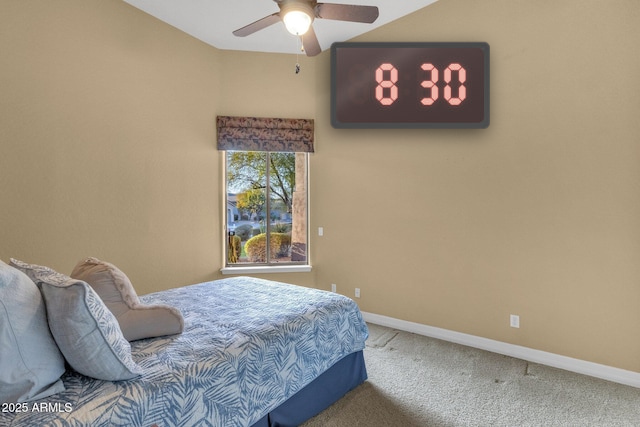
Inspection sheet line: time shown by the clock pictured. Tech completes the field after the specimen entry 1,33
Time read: 8,30
